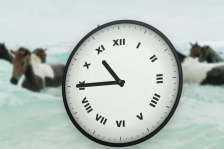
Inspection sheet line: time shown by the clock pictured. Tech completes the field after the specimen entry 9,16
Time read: 10,45
